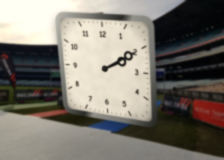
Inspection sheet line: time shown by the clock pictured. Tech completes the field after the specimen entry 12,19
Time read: 2,10
